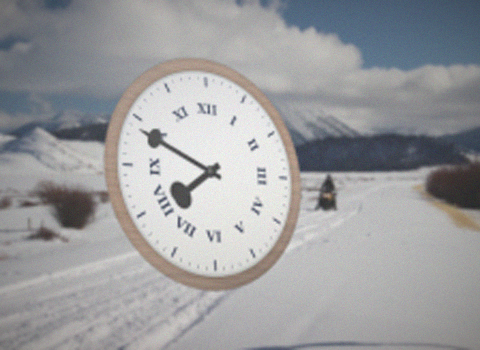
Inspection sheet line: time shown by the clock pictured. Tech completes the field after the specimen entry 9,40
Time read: 7,49
